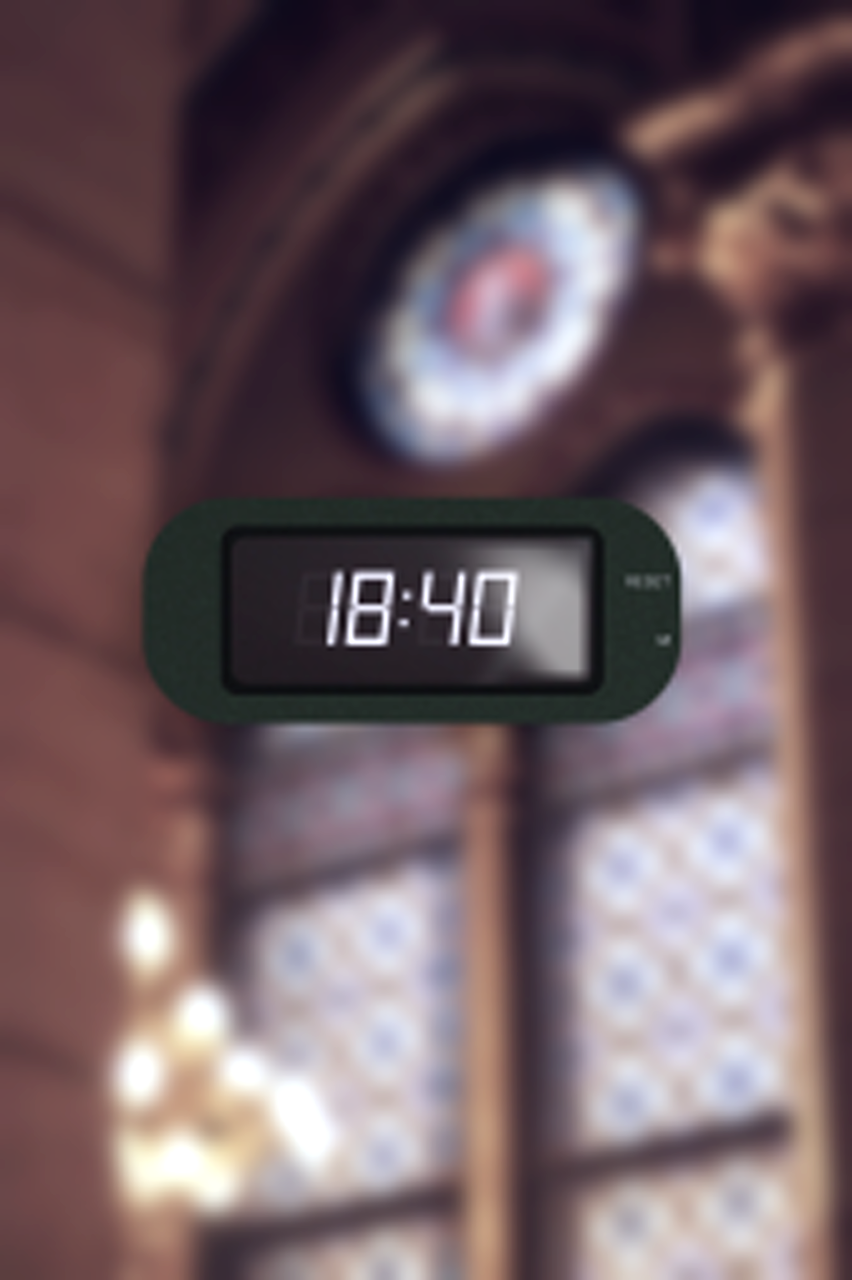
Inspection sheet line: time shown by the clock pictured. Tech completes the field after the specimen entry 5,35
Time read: 18,40
